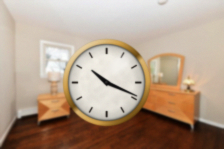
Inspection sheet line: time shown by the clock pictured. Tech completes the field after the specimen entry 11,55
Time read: 10,19
